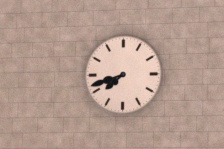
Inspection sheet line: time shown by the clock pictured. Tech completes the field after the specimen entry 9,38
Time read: 7,42
